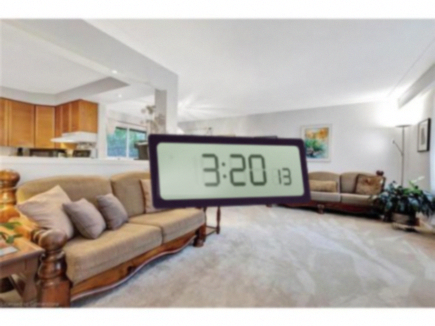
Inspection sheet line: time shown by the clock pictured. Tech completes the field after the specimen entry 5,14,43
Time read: 3,20,13
